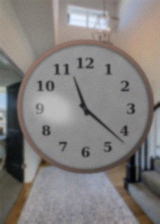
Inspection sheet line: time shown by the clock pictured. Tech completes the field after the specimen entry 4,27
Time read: 11,22
